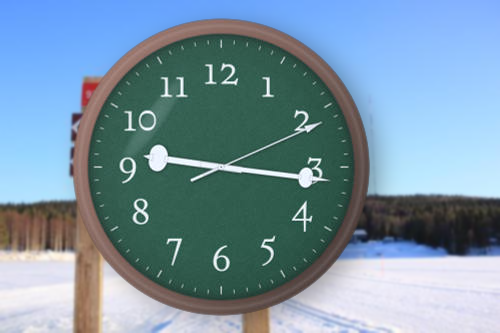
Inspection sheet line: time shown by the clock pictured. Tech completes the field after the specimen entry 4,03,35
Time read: 9,16,11
